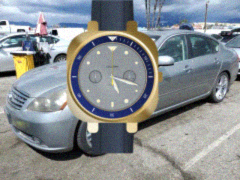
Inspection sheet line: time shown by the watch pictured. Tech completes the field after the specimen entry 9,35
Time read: 5,18
